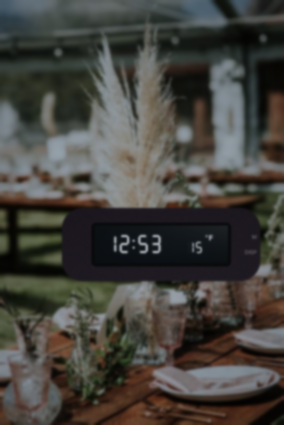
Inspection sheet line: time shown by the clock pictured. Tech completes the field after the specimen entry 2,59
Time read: 12,53
